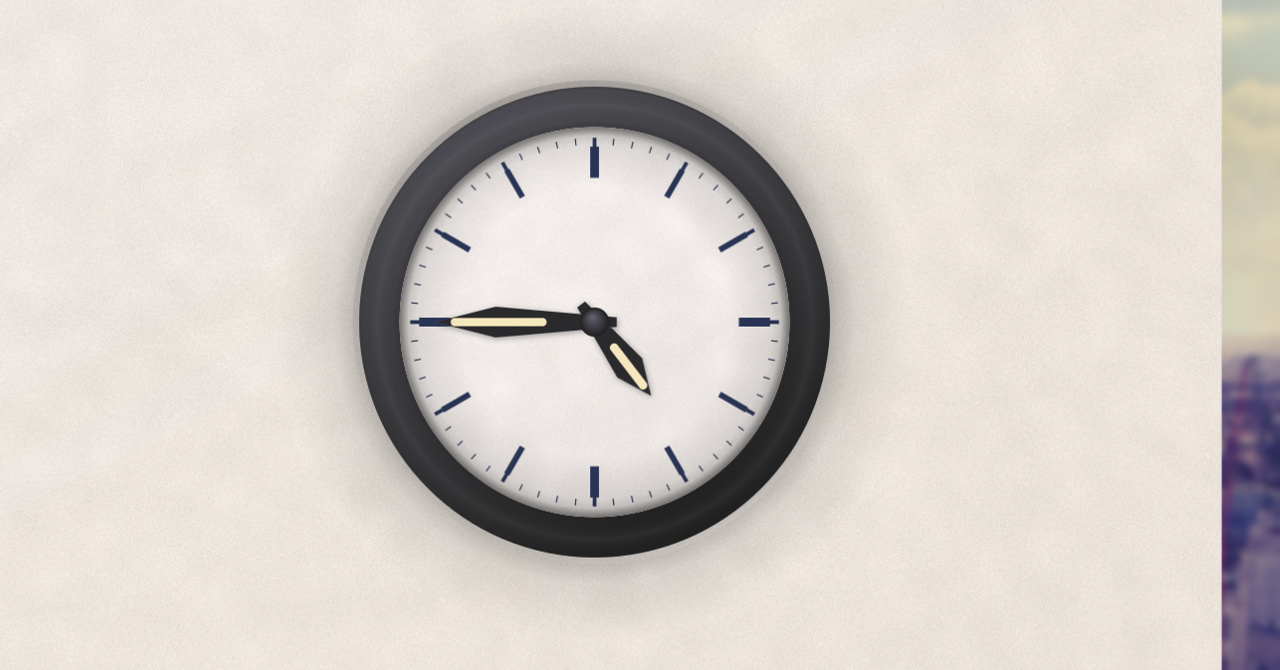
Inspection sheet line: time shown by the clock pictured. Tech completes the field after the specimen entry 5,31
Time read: 4,45
